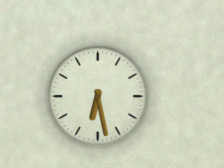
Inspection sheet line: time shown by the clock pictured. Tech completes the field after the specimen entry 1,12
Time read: 6,28
